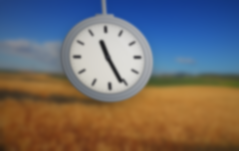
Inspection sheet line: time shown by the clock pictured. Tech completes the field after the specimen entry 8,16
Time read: 11,26
